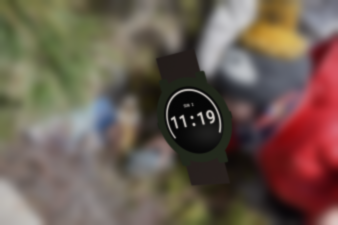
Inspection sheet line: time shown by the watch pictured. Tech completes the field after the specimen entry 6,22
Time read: 11,19
